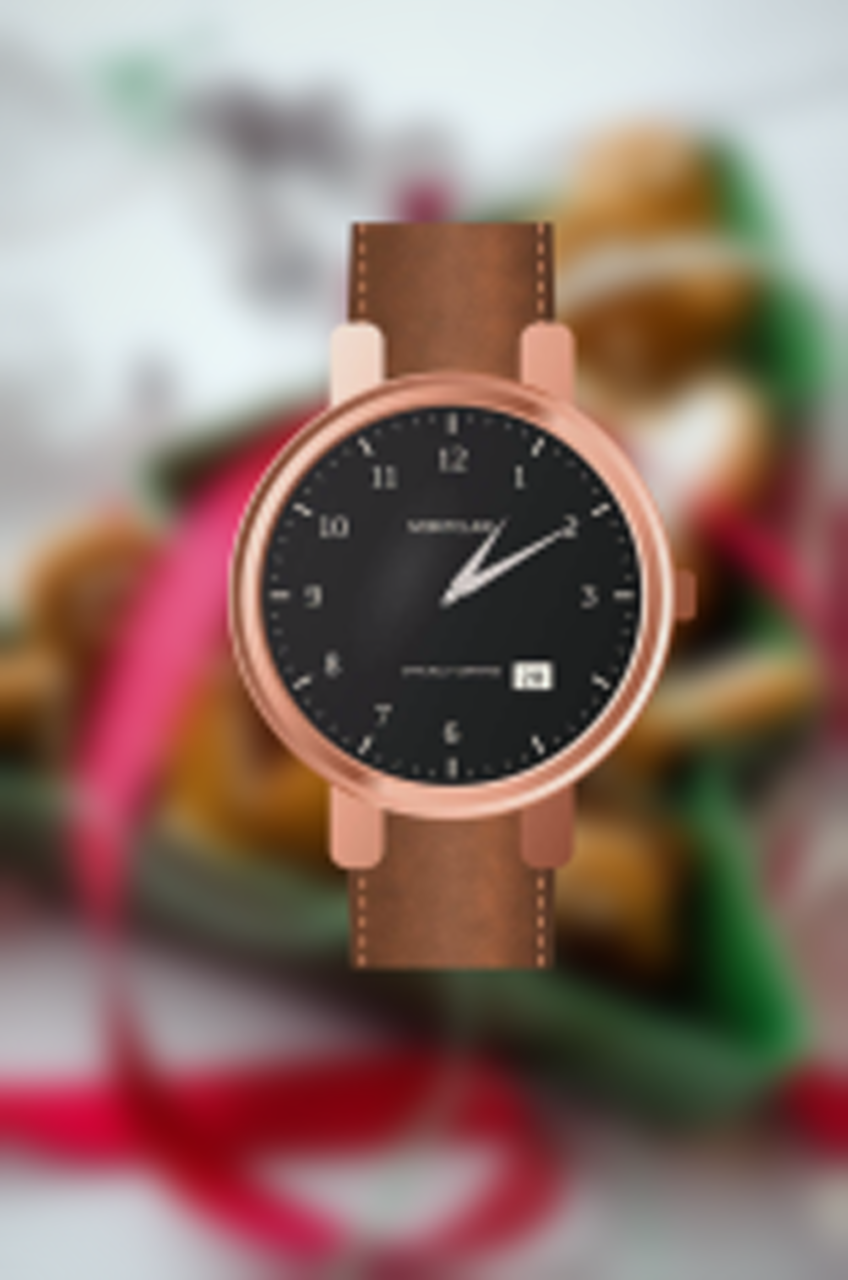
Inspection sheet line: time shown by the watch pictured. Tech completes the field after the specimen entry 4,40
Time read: 1,10
